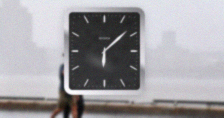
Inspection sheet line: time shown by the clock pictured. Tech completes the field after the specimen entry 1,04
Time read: 6,08
